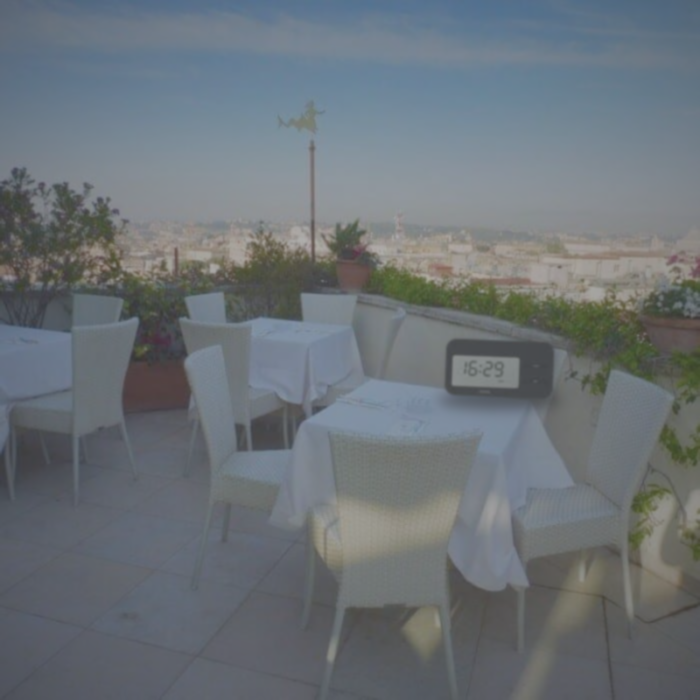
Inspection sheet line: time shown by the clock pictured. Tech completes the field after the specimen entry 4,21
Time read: 16,29
